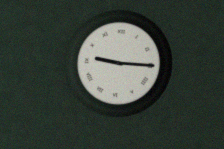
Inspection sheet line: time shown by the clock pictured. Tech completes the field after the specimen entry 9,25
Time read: 9,15
